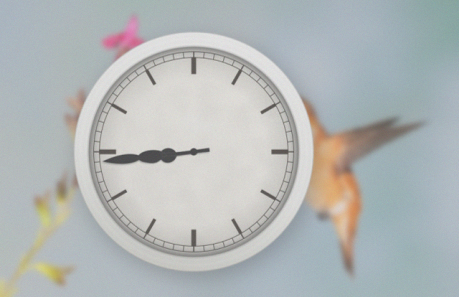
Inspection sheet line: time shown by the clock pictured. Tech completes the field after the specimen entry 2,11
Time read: 8,44
